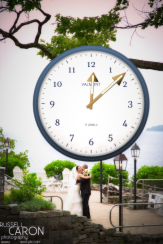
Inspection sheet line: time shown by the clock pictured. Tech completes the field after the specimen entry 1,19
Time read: 12,08
